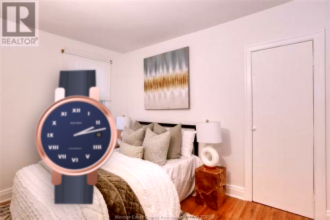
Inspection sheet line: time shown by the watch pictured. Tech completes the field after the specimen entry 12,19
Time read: 2,13
